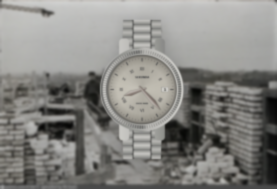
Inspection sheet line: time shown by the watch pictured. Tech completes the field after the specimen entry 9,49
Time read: 8,23
